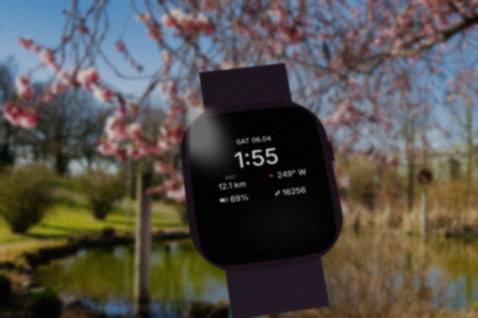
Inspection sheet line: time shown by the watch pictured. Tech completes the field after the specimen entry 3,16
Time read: 1,55
